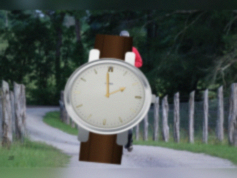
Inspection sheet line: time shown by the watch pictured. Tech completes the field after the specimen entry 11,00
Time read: 1,59
